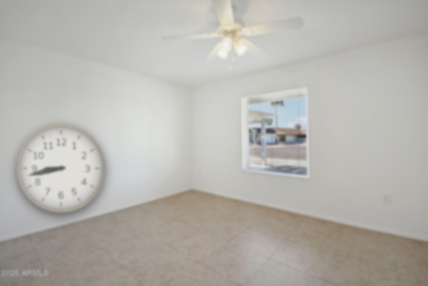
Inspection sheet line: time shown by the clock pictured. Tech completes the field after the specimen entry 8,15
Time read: 8,43
